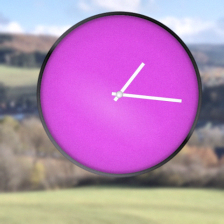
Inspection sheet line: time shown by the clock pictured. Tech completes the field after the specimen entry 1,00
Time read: 1,16
